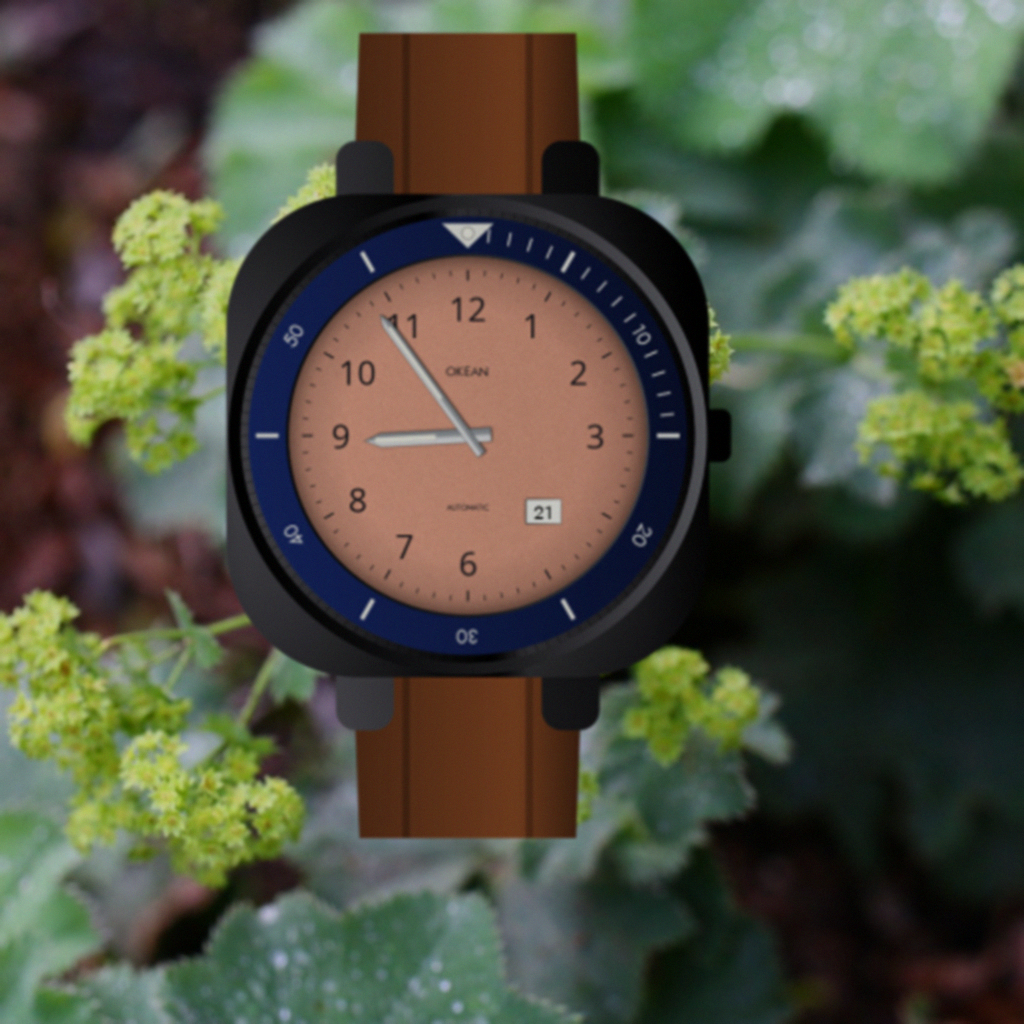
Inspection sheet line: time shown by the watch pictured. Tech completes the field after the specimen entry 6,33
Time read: 8,54
